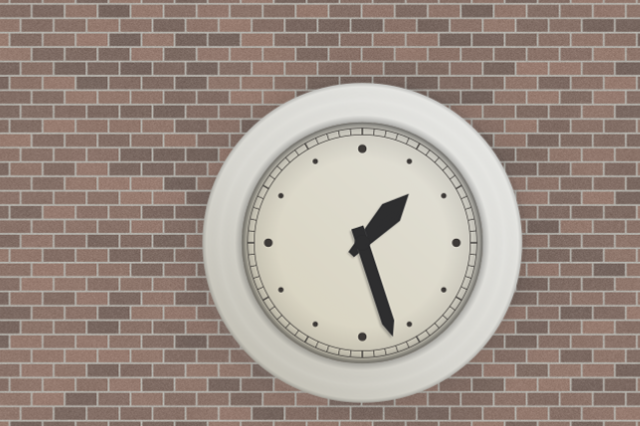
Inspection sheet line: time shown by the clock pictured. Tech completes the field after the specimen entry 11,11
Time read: 1,27
